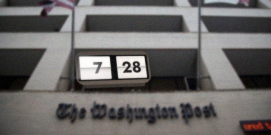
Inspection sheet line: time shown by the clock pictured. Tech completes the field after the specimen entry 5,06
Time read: 7,28
